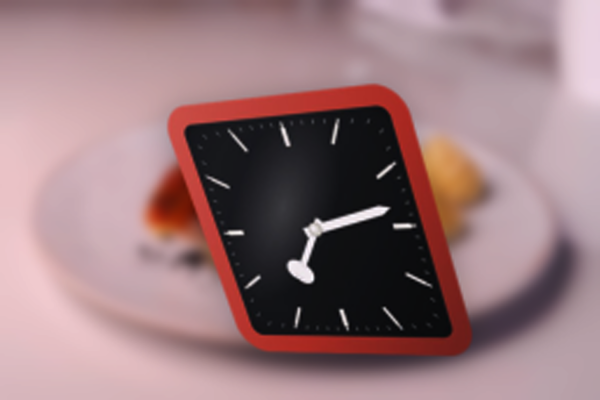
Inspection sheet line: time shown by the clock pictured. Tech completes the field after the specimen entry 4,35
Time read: 7,13
